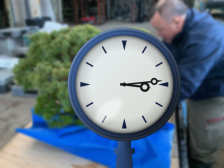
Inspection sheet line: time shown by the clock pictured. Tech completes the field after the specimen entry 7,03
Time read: 3,14
